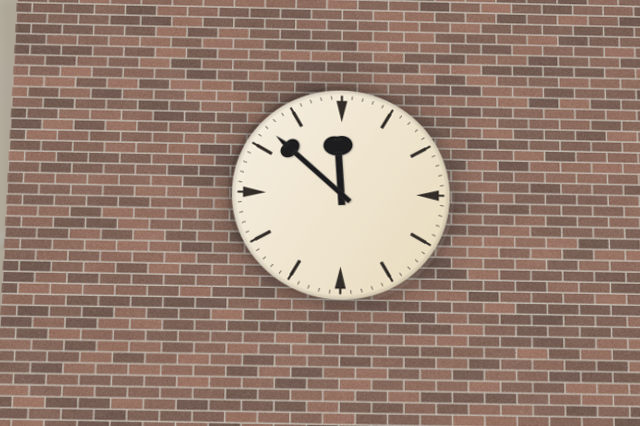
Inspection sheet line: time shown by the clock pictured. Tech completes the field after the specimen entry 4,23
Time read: 11,52
